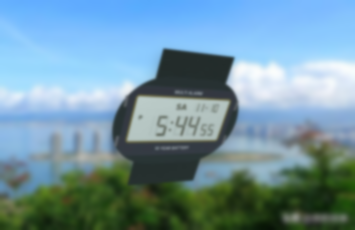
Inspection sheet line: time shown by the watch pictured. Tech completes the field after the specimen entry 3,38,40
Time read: 5,44,55
